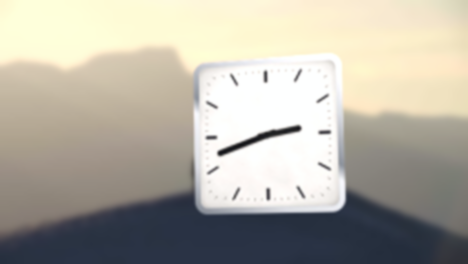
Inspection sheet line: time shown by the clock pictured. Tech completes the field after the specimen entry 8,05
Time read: 2,42
